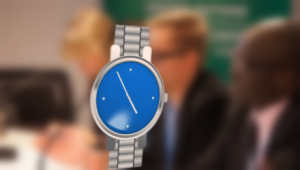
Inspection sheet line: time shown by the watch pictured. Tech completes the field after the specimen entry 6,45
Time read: 4,55
